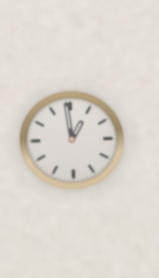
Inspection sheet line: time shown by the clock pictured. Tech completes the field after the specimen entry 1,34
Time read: 12,59
